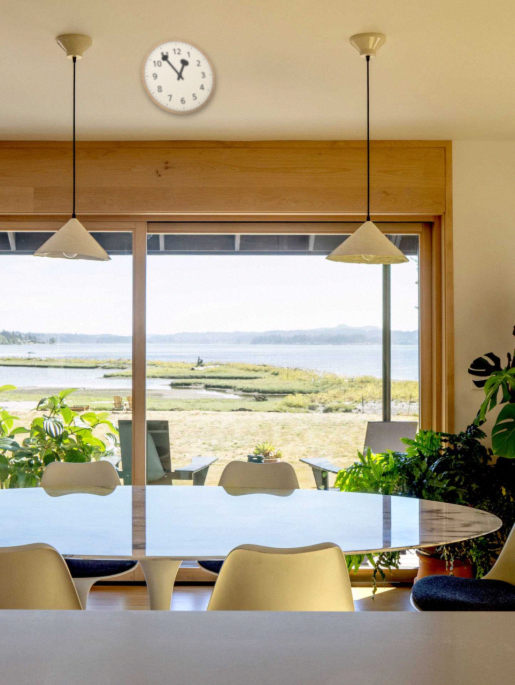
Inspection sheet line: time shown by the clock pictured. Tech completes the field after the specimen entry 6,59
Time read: 12,54
